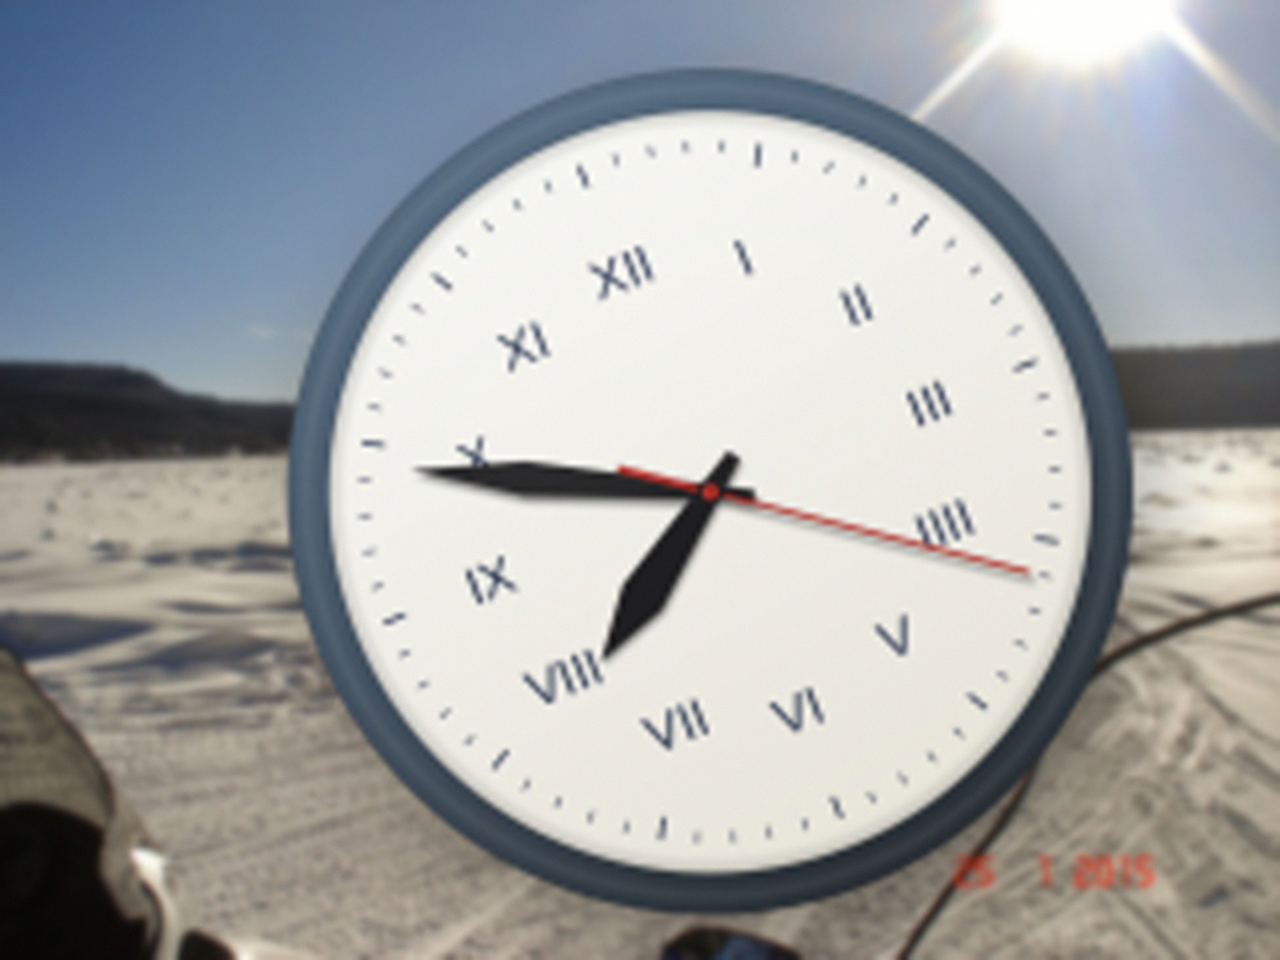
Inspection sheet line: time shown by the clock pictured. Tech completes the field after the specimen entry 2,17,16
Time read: 7,49,21
